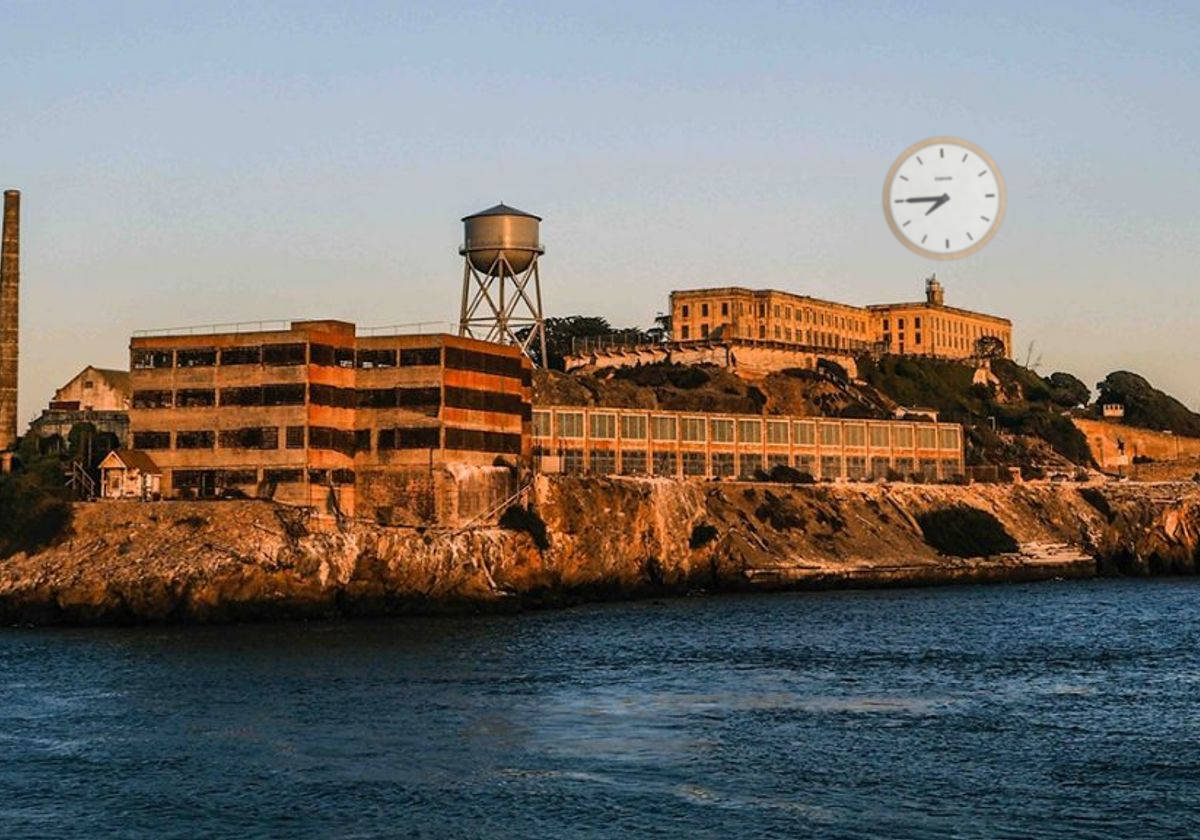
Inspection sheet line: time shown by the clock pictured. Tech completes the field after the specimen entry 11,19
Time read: 7,45
